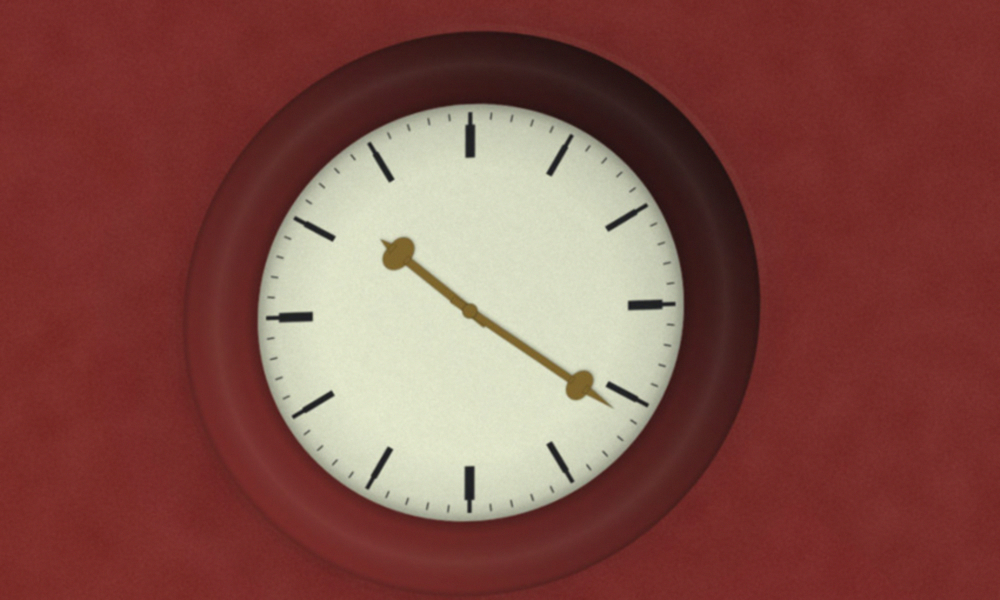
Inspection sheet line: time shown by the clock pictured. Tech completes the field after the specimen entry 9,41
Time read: 10,21
